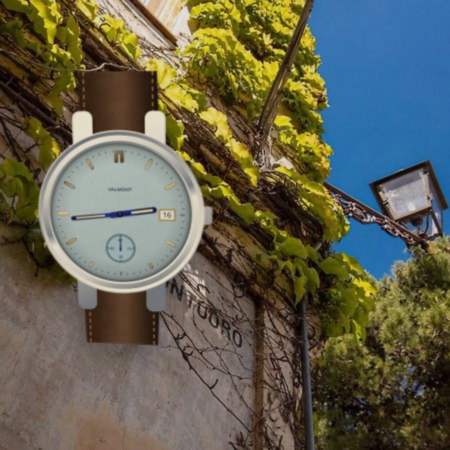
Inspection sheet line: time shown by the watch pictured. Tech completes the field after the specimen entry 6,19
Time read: 2,44
